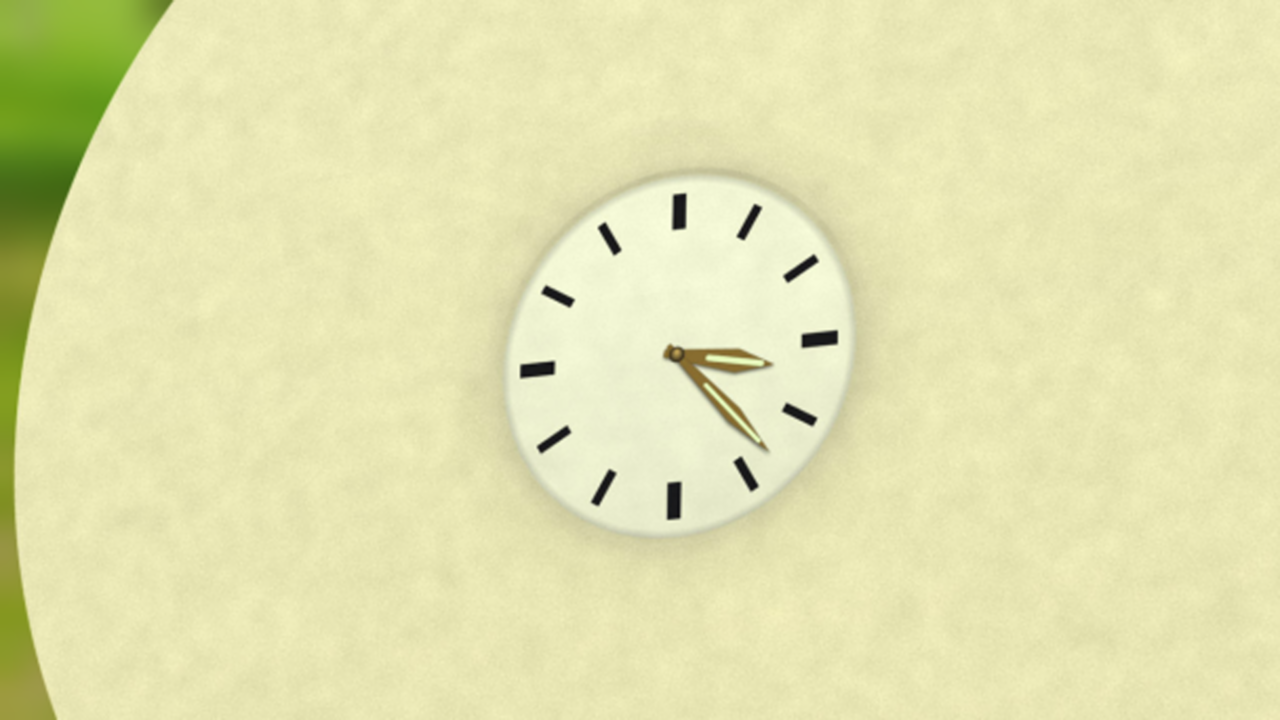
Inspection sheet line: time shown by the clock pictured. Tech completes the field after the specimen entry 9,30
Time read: 3,23
